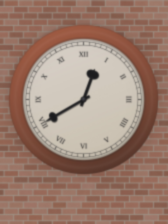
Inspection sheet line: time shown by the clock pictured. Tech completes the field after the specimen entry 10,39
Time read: 12,40
